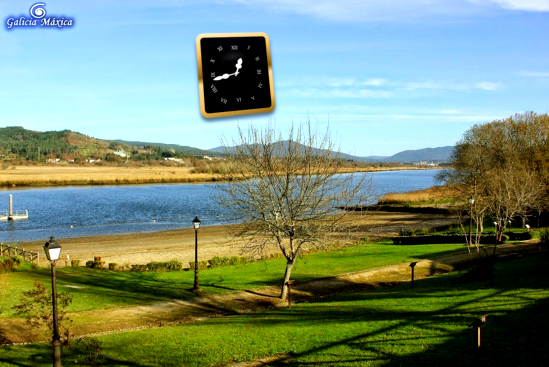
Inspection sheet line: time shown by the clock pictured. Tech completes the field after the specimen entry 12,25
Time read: 12,43
